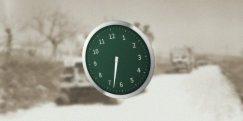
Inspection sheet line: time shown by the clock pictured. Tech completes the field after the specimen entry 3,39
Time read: 6,33
